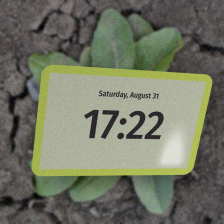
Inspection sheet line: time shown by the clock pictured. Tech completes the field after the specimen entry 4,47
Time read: 17,22
